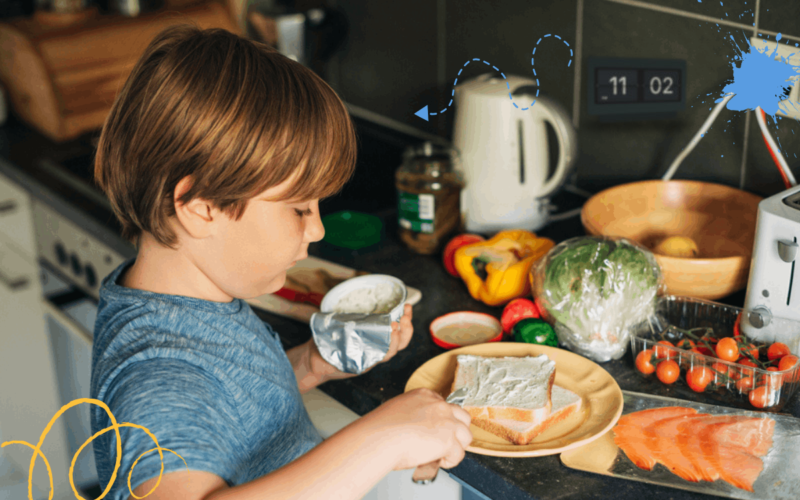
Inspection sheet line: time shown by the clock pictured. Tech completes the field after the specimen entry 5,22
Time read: 11,02
